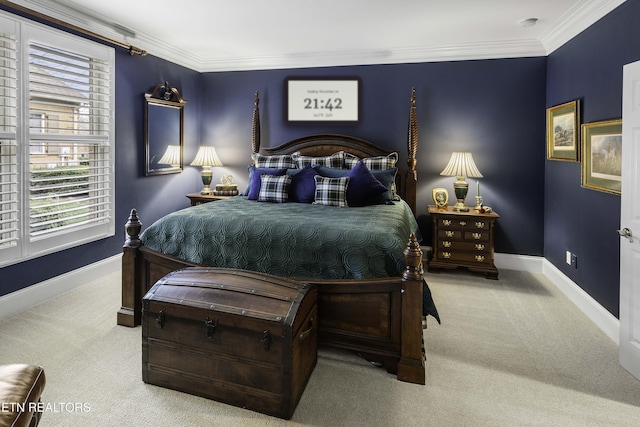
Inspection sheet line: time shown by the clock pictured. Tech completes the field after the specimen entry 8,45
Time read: 21,42
